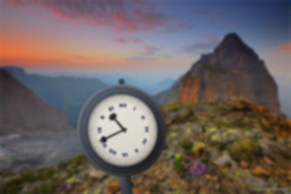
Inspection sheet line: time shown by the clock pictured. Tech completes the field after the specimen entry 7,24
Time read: 10,41
